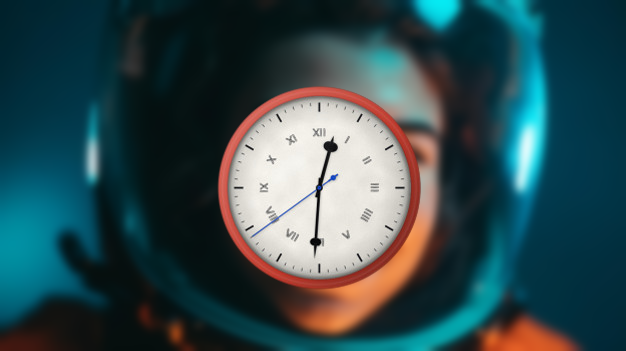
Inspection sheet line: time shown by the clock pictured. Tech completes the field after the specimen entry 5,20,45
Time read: 12,30,39
